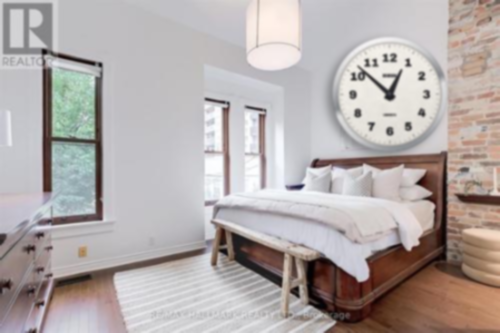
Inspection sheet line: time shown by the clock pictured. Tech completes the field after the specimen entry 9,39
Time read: 12,52
